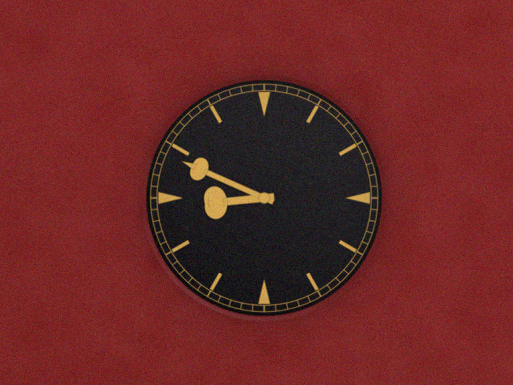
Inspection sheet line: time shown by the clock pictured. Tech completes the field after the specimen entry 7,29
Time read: 8,49
